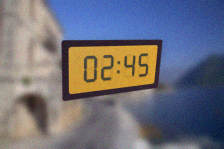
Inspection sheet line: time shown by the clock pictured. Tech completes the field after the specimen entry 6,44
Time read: 2,45
